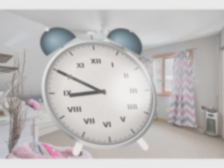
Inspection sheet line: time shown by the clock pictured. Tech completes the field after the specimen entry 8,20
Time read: 8,50
